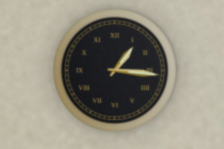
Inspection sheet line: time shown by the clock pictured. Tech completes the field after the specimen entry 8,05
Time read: 1,16
